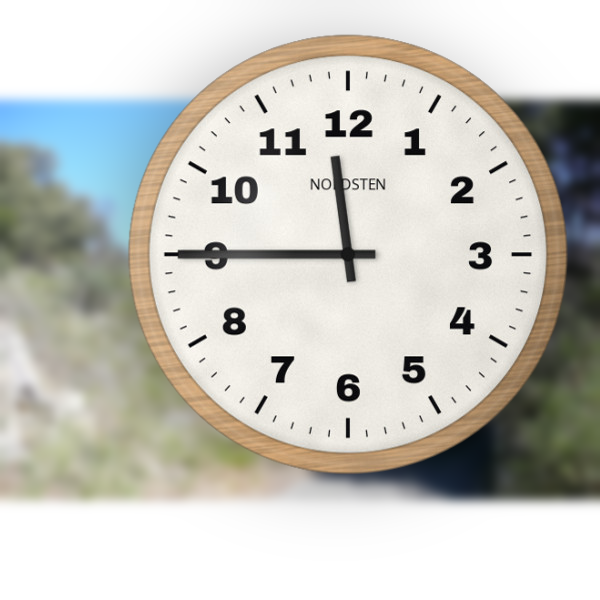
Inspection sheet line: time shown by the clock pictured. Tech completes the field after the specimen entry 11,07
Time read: 11,45
